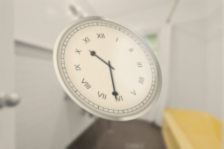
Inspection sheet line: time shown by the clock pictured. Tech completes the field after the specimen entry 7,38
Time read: 10,31
